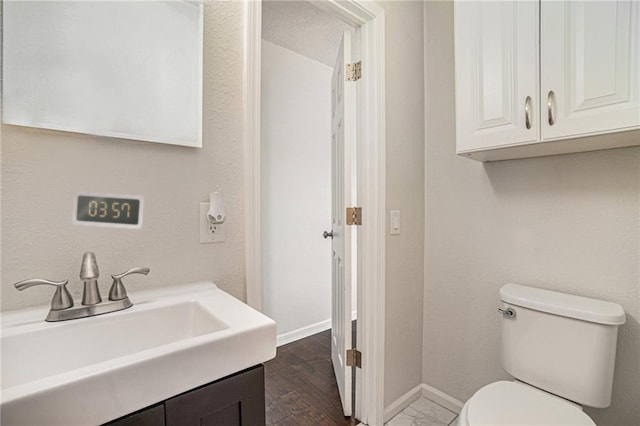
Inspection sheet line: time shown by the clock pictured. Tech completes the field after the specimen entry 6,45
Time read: 3,57
